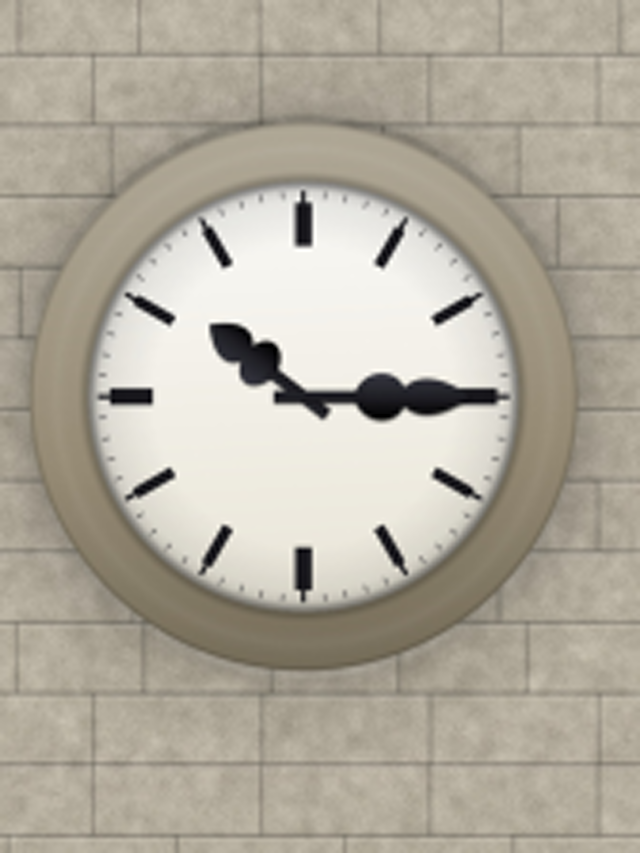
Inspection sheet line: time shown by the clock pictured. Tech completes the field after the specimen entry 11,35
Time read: 10,15
